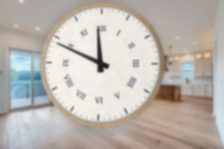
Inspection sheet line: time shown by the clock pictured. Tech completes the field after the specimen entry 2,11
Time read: 11,49
